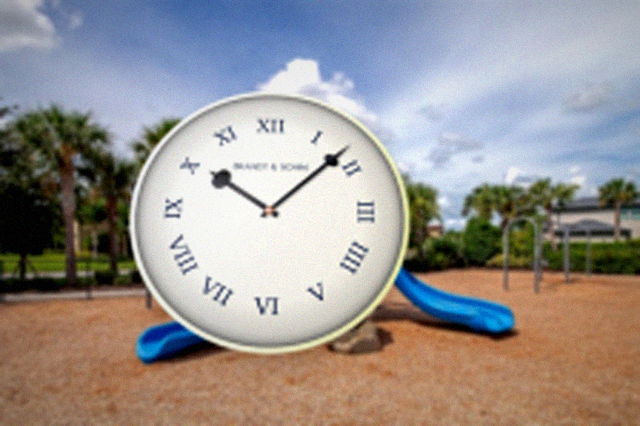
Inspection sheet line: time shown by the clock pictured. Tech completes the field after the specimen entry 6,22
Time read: 10,08
